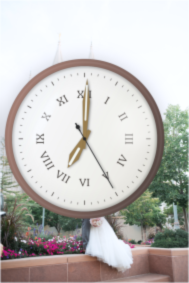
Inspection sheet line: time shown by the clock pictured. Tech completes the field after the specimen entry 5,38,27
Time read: 7,00,25
